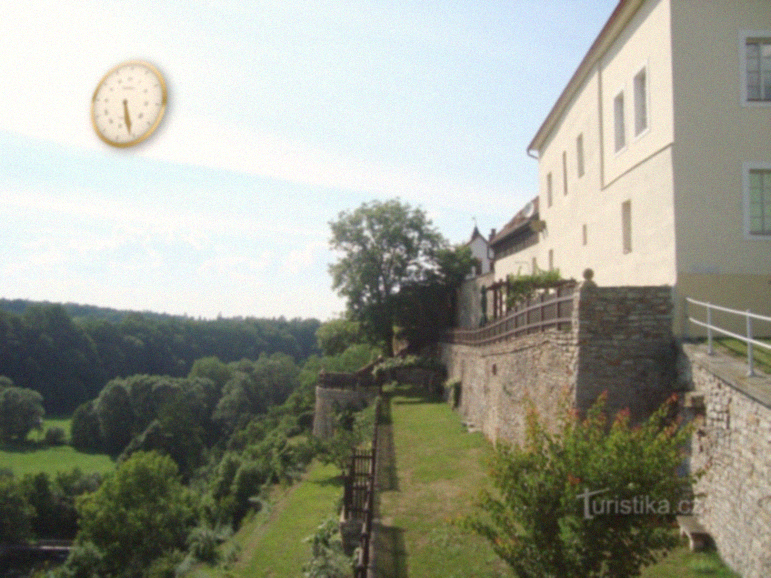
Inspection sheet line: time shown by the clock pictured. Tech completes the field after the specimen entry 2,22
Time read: 5,26
